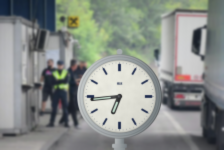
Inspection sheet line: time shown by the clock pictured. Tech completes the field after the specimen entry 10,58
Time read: 6,44
